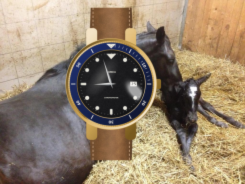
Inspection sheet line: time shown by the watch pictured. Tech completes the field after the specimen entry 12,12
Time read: 8,57
